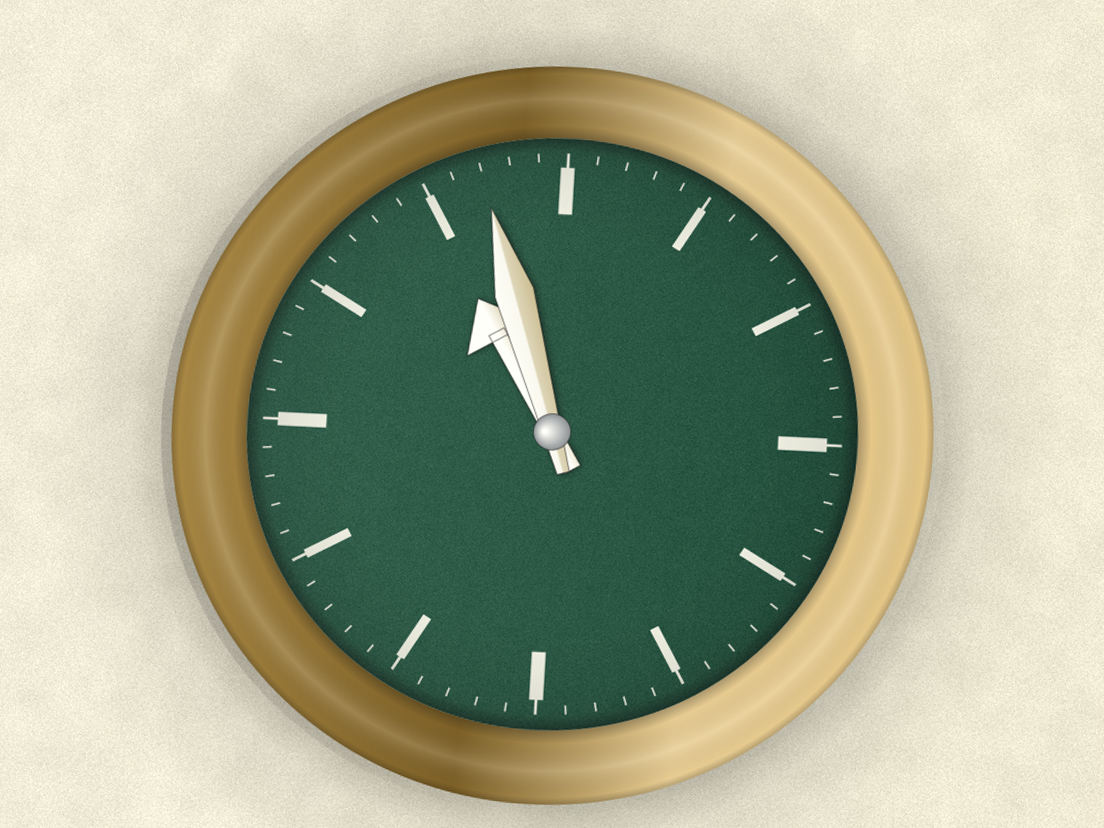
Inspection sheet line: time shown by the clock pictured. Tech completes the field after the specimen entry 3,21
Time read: 10,57
